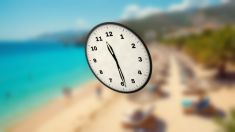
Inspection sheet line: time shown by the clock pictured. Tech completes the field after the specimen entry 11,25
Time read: 11,29
